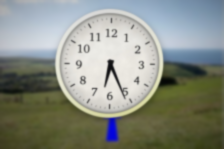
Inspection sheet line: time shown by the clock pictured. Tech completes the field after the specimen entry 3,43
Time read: 6,26
